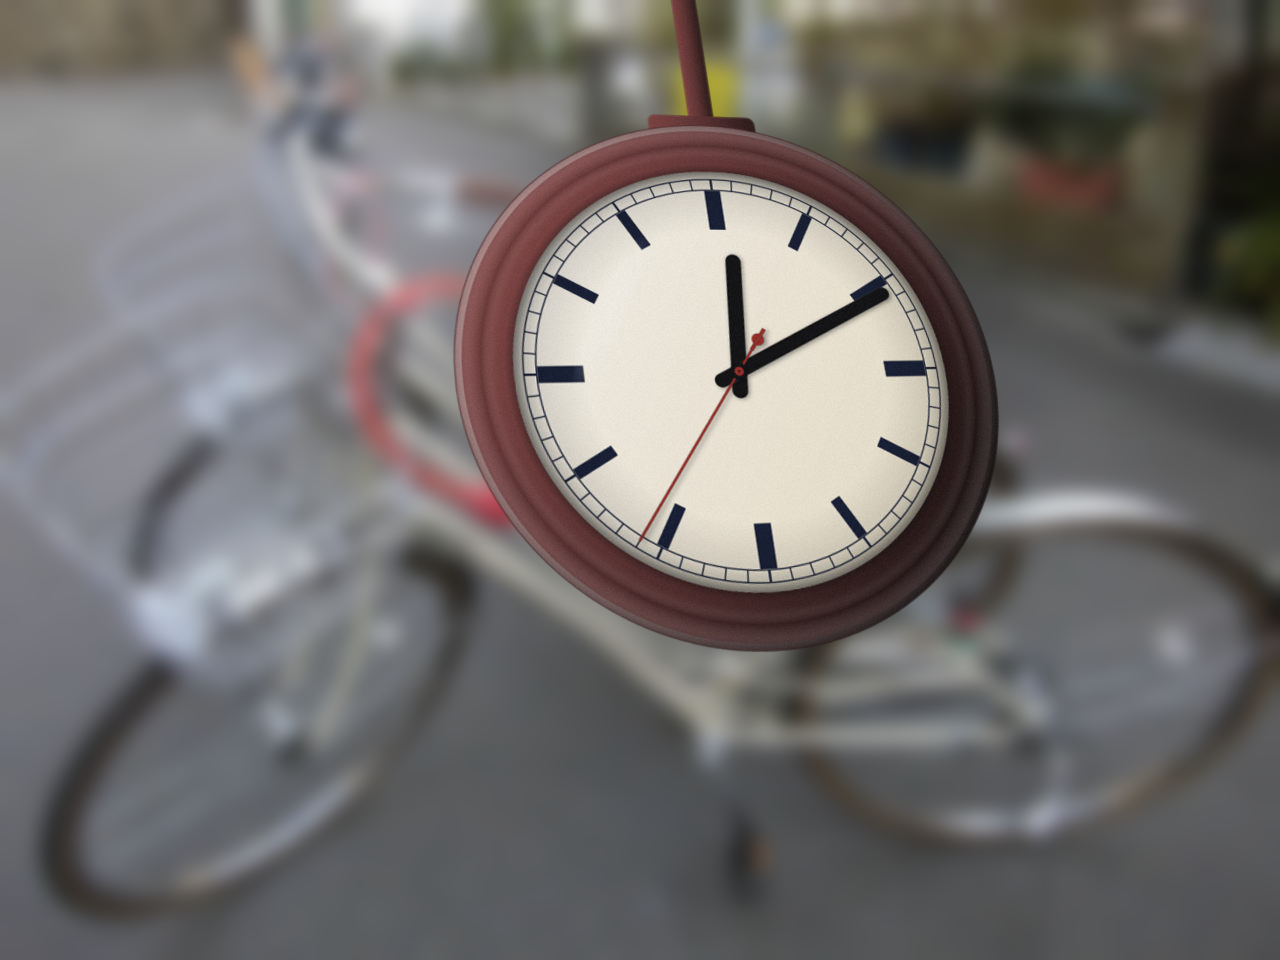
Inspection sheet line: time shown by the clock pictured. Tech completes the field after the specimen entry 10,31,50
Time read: 12,10,36
